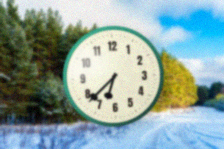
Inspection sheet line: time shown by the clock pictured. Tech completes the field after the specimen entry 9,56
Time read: 6,38
